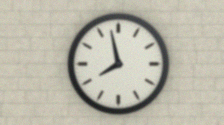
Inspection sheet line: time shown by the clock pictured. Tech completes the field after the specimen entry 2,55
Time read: 7,58
